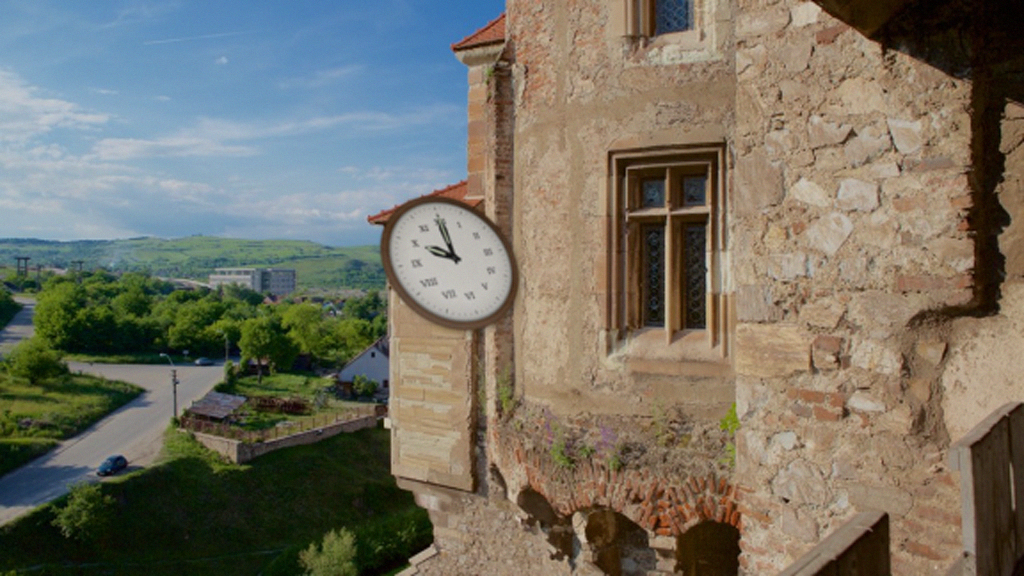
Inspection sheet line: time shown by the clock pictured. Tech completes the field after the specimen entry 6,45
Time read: 10,00
